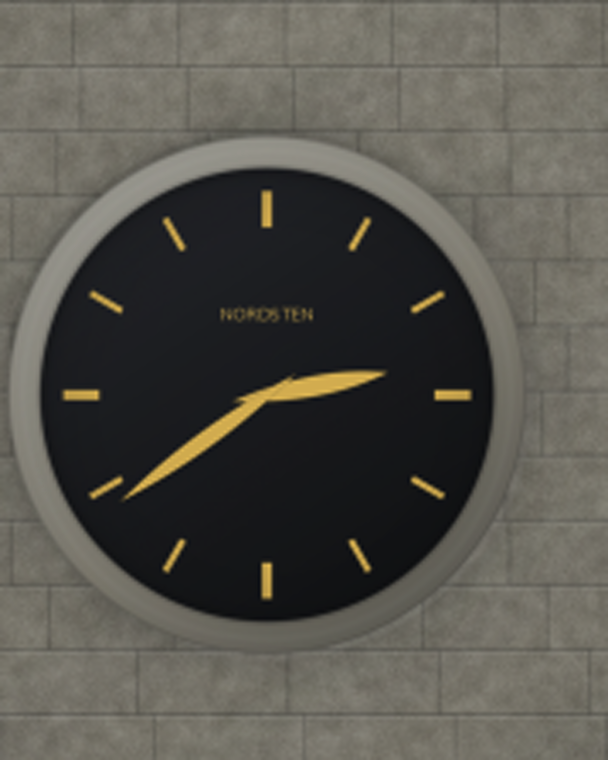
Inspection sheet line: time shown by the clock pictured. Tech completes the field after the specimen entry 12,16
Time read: 2,39
